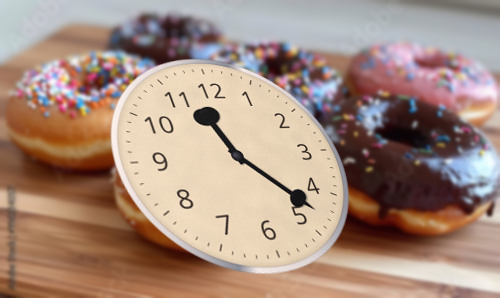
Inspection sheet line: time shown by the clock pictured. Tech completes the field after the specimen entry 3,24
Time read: 11,23
